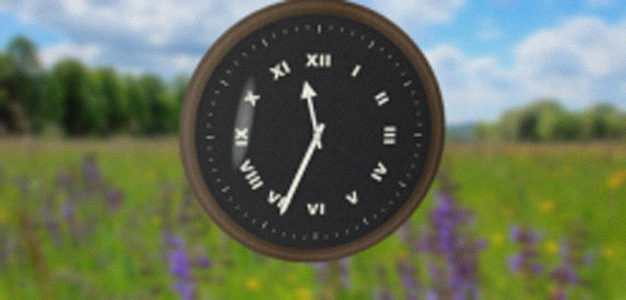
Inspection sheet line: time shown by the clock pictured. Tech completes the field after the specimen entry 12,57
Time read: 11,34
